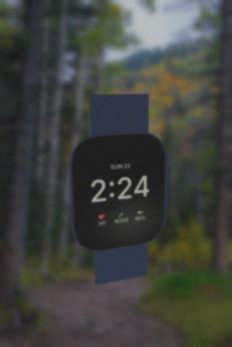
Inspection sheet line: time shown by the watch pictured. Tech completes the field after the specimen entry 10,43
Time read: 2,24
